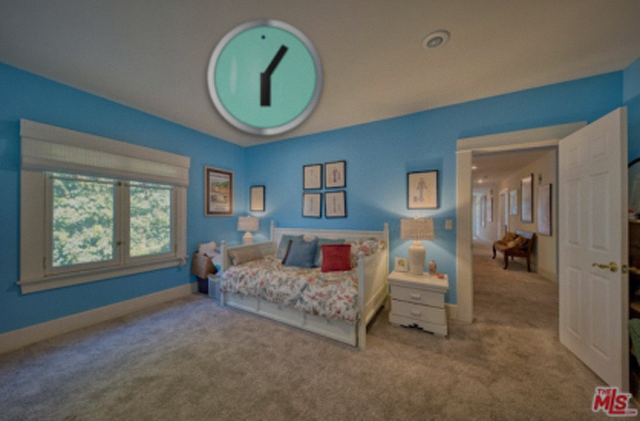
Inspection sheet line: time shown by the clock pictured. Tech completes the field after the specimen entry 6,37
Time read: 6,06
